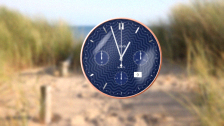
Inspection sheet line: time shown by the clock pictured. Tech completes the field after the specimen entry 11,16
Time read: 12,57
